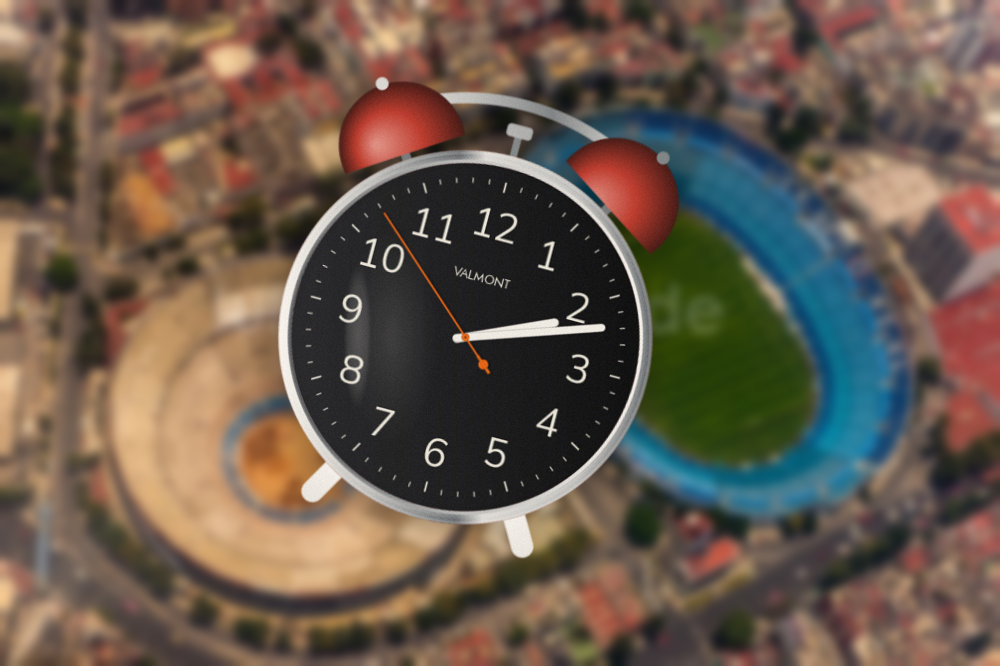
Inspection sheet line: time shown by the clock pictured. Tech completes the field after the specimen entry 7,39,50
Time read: 2,11,52
